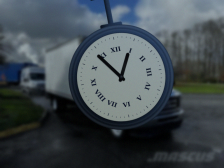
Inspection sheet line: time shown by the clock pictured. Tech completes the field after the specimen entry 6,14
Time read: 12,54
